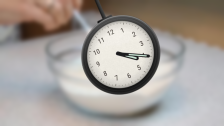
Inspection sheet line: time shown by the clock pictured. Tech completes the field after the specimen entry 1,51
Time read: 4,20
